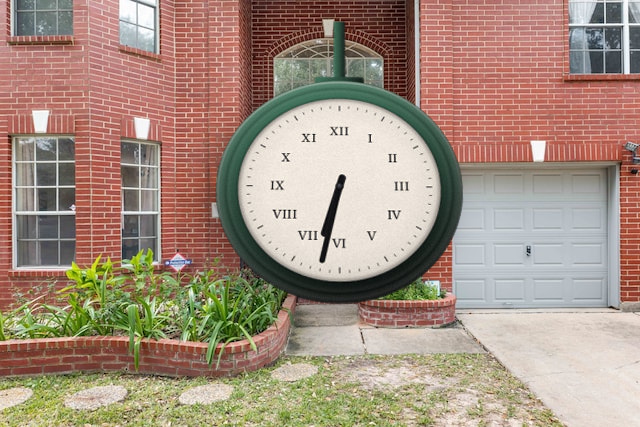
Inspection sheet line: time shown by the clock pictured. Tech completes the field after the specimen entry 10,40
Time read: 6,32
